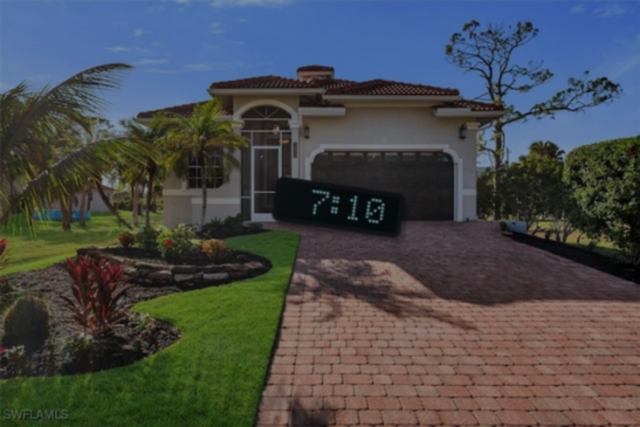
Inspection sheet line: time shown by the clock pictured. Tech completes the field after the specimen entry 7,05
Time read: 7,10
